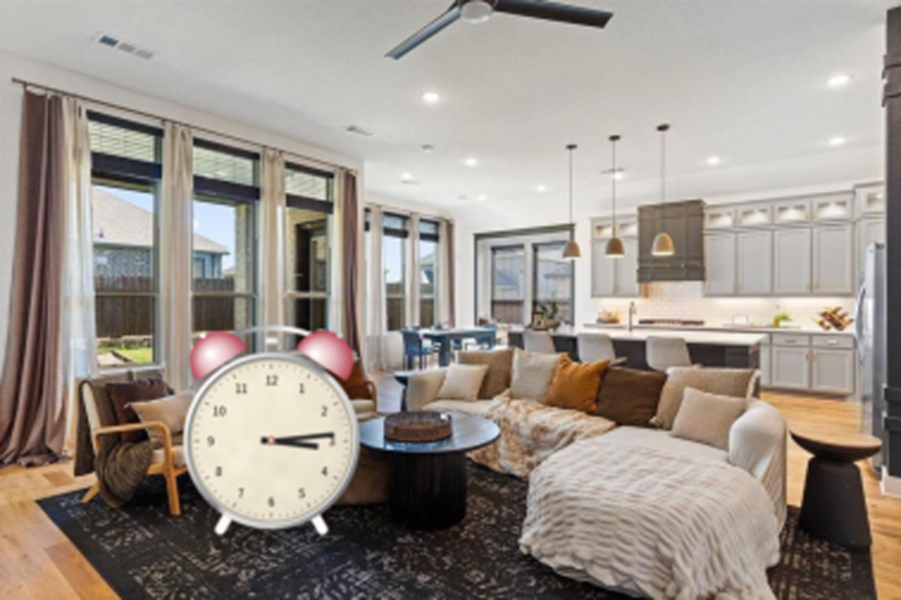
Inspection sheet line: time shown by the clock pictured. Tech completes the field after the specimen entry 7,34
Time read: 3,14
